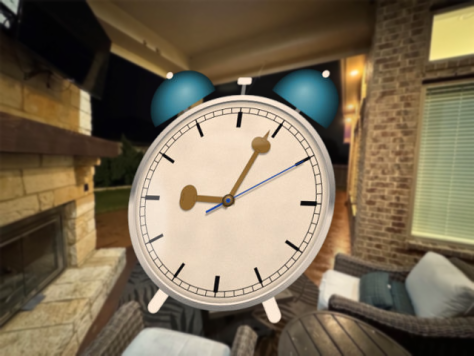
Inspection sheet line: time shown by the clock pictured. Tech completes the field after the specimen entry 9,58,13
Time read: 9,04,10
